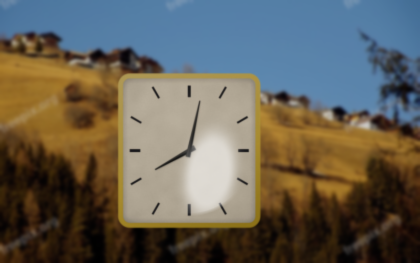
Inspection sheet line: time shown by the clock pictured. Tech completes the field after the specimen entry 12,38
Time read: 8,02
